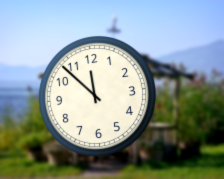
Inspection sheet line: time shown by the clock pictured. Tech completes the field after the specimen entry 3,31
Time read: 11,53
